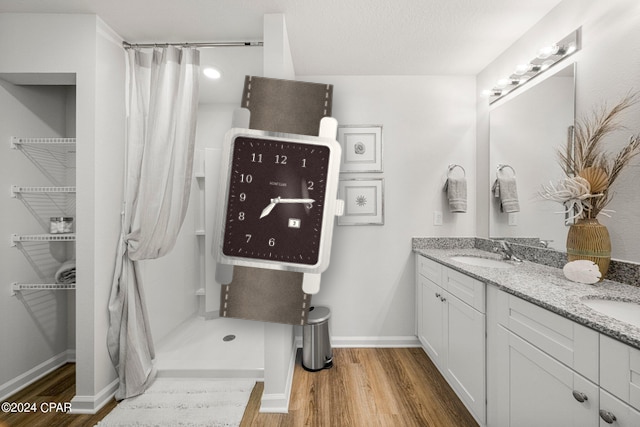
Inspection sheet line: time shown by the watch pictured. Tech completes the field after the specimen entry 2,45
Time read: 7,14
